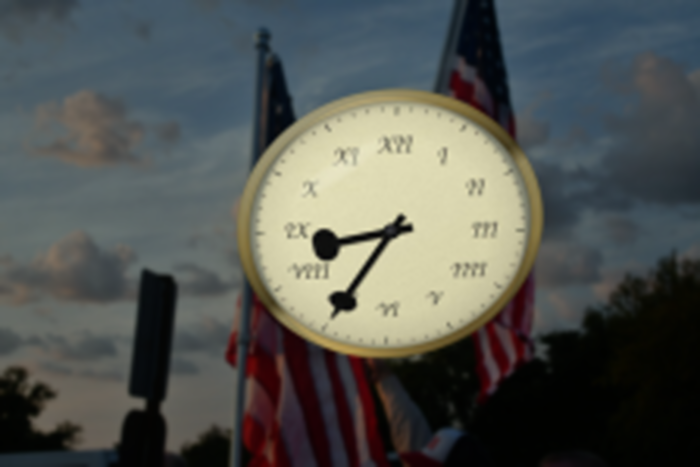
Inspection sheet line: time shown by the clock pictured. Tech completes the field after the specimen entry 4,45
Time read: 8,35
